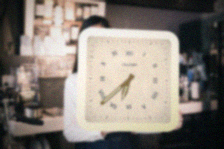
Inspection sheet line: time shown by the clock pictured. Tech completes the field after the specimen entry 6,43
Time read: 6,38
